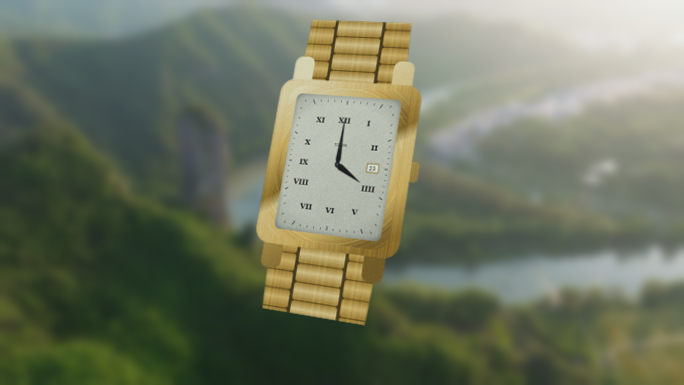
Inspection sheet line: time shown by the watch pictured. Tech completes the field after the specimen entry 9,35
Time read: 4,00
